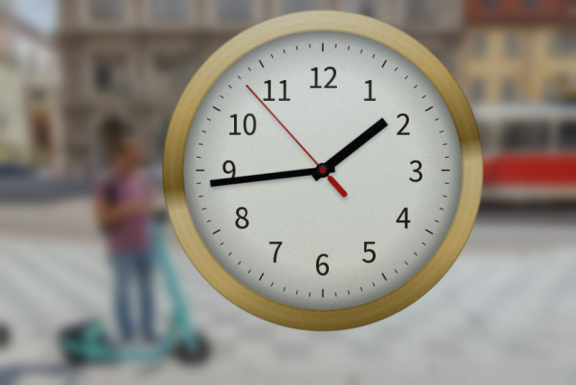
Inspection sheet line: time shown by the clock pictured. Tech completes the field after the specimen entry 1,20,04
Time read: 1,43,53
